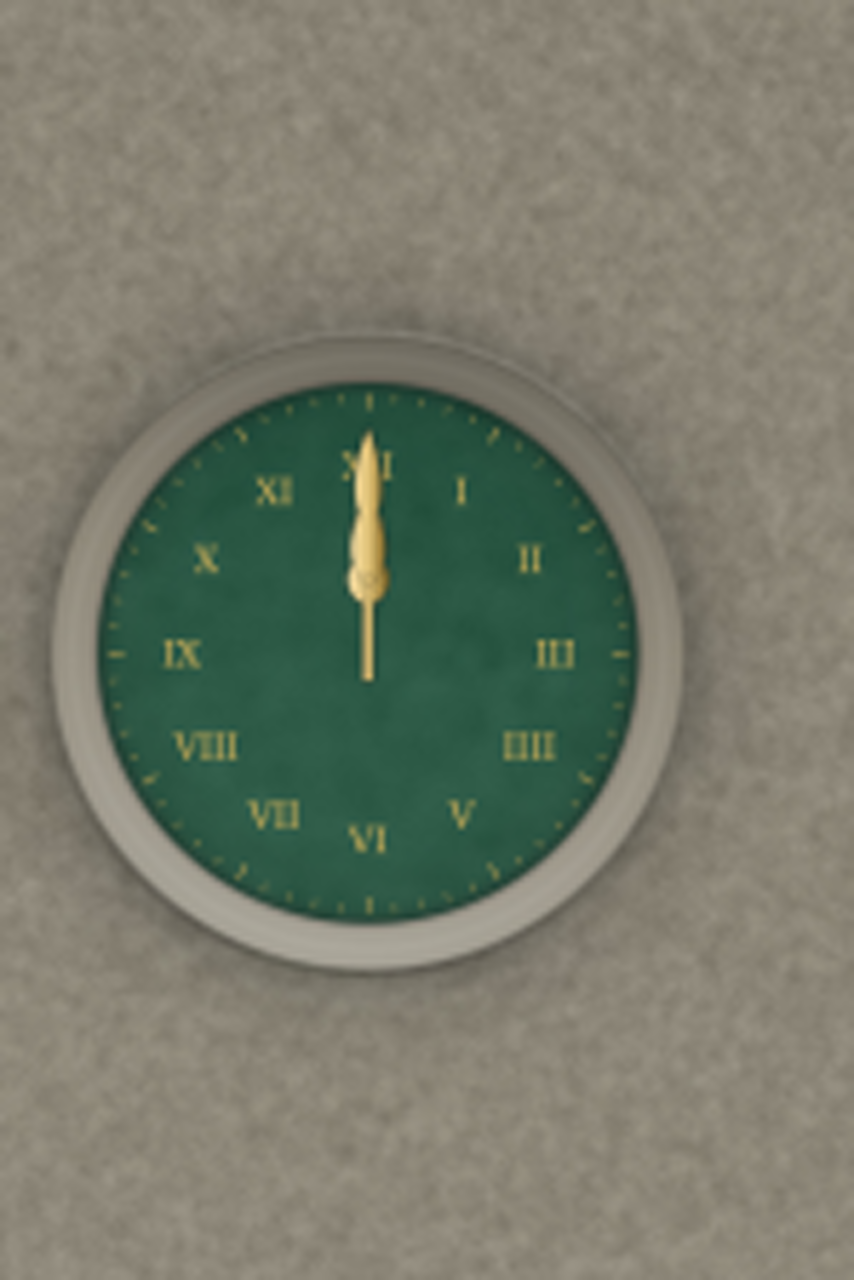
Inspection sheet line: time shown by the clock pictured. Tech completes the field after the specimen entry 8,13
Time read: 12,00
